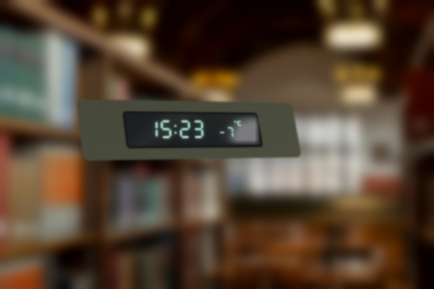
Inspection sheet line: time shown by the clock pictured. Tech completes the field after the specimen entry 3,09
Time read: 15,23
